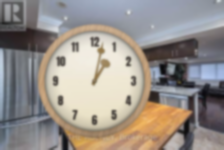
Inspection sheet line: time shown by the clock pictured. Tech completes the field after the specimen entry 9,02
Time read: 1,02
